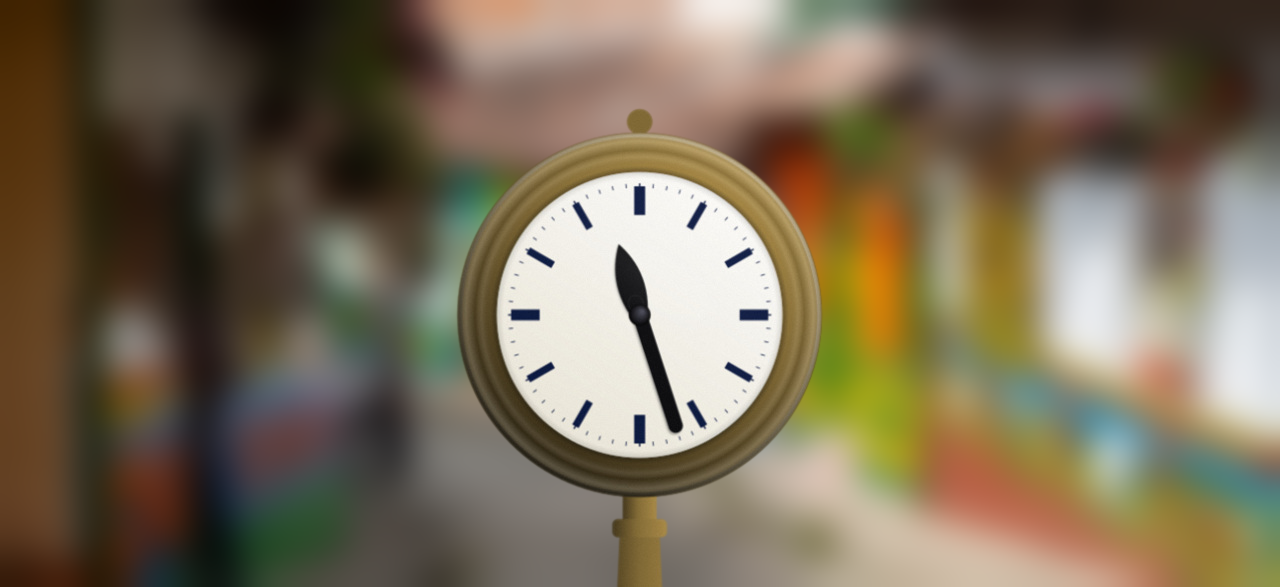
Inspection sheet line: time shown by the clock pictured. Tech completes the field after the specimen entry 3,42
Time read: 11,27
